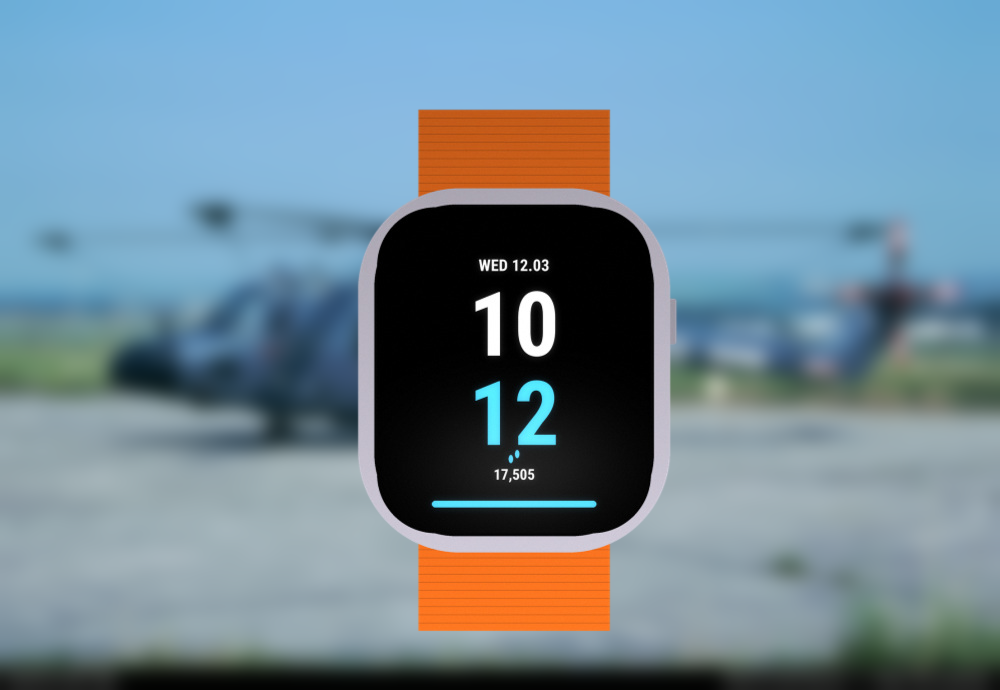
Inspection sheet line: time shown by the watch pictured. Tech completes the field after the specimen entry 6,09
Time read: 10,12
